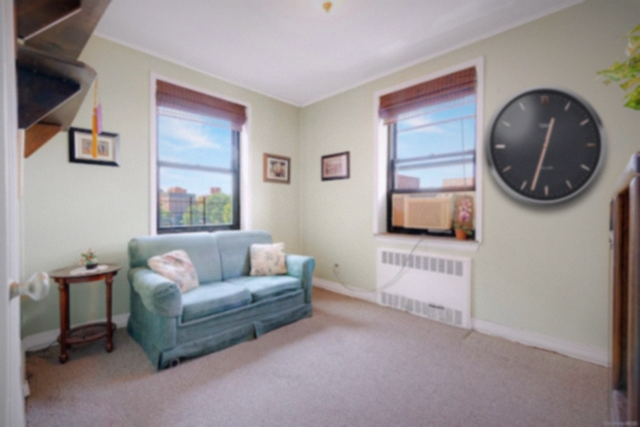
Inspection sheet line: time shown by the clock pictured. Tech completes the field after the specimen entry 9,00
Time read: 12,33
